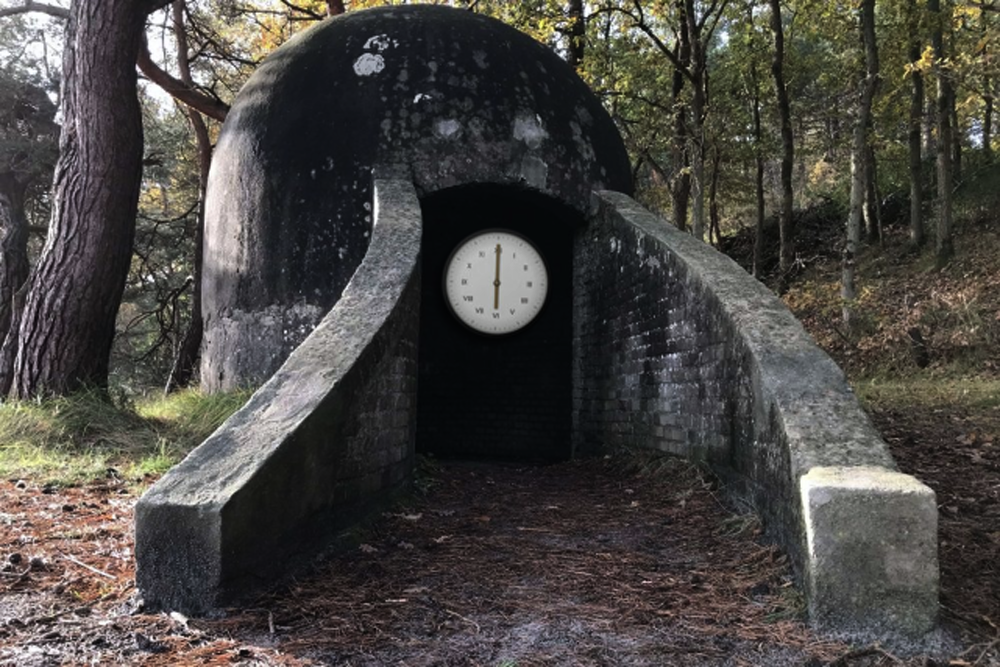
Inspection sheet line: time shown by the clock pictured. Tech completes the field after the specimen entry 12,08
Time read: 6,00
